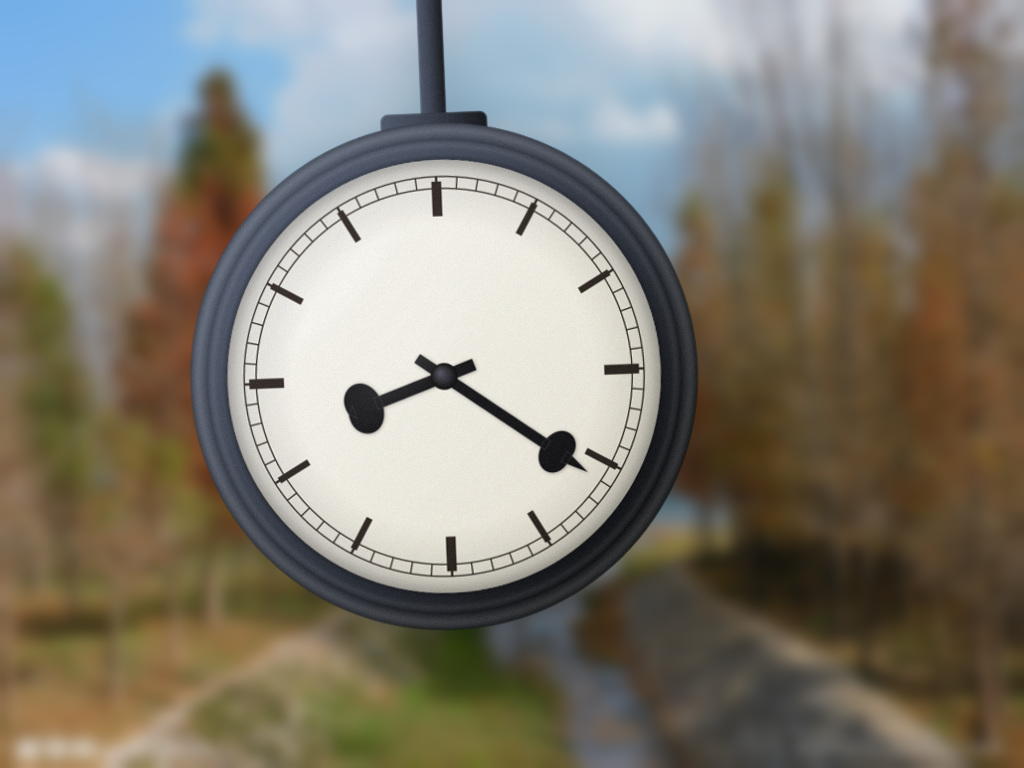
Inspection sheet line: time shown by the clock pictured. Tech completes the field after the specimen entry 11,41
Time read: 8,21
